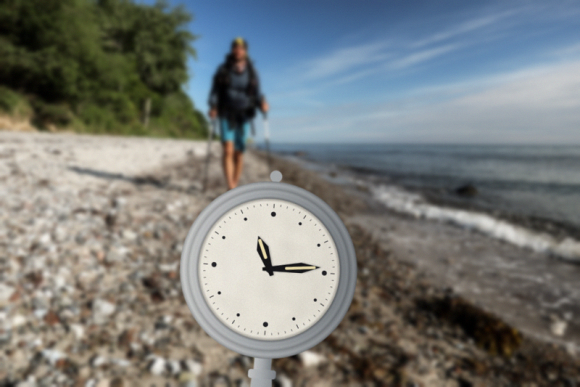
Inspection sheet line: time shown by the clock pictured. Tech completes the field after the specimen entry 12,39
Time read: 11,14
